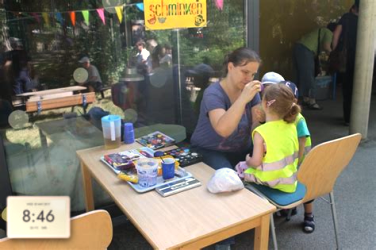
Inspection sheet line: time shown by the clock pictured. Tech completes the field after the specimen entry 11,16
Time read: 8,46
